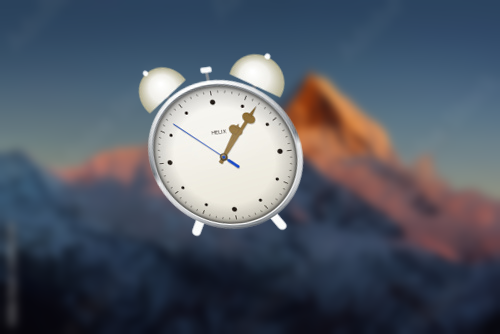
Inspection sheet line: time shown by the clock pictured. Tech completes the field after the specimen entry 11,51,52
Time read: 1,06,52
